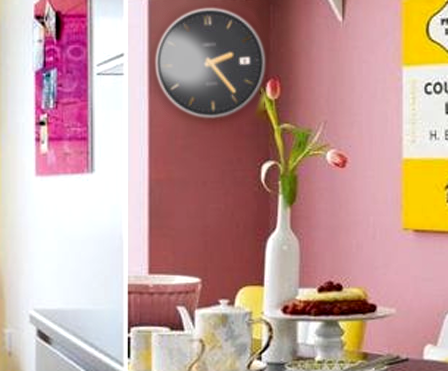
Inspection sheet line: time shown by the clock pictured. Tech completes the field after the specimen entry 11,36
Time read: 2,24
